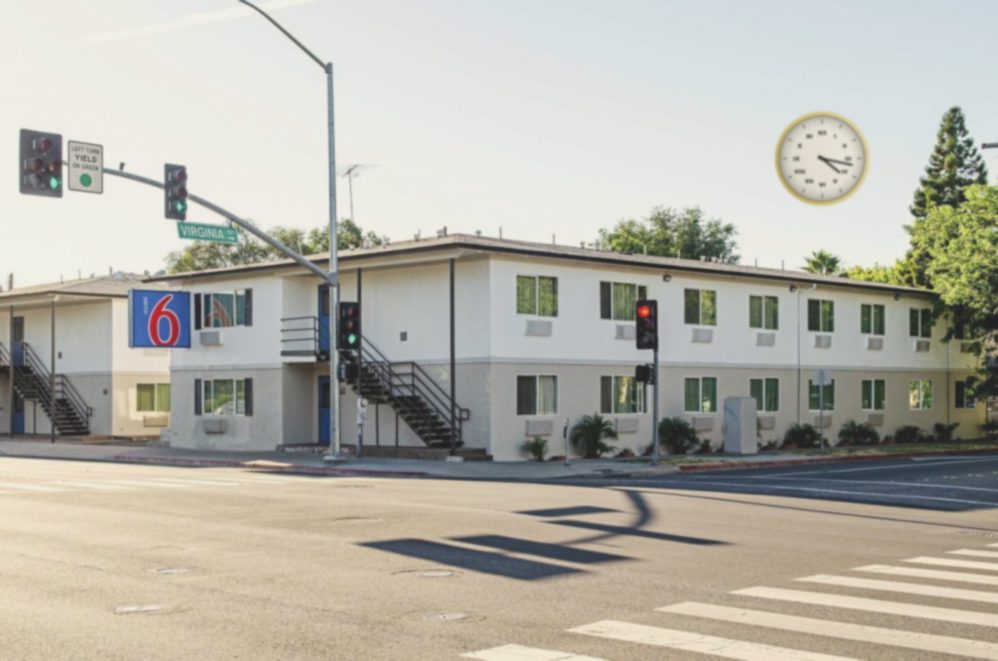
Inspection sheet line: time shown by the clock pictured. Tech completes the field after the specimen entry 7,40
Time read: 4,17
